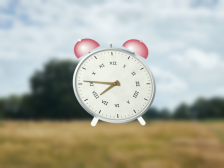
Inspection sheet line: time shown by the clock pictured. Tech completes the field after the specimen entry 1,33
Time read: 7,46
